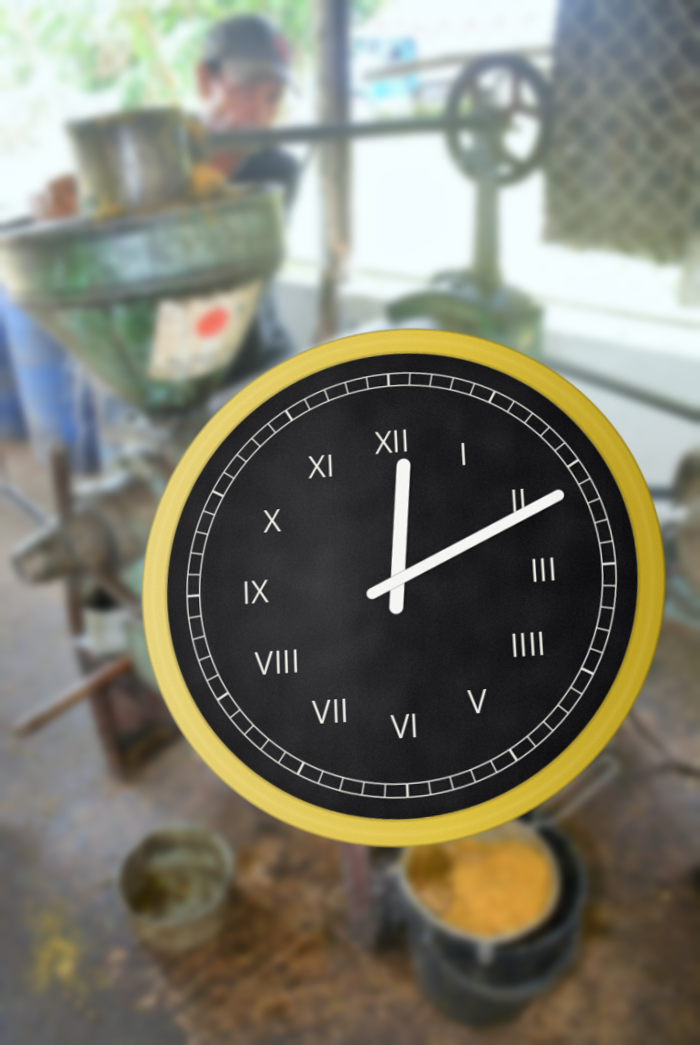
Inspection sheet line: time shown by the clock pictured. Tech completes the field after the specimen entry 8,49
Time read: 12,11
